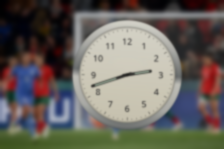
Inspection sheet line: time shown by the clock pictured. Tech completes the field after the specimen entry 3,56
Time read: 2,42
